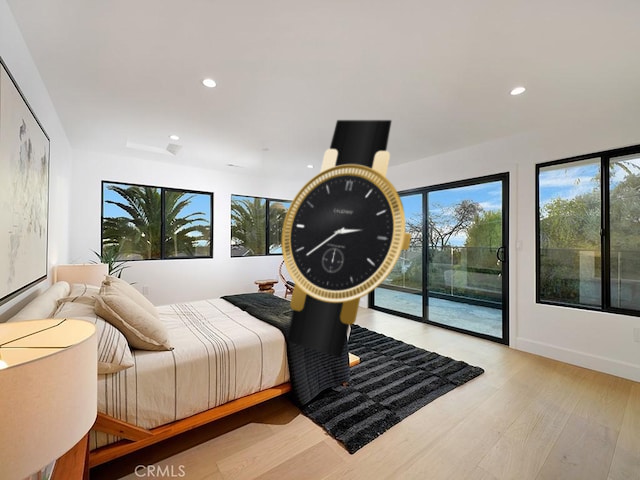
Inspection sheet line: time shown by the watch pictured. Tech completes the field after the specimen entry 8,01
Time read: 2,38
